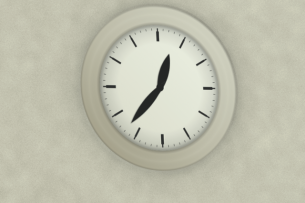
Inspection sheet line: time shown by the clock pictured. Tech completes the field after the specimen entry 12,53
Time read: 12,37
